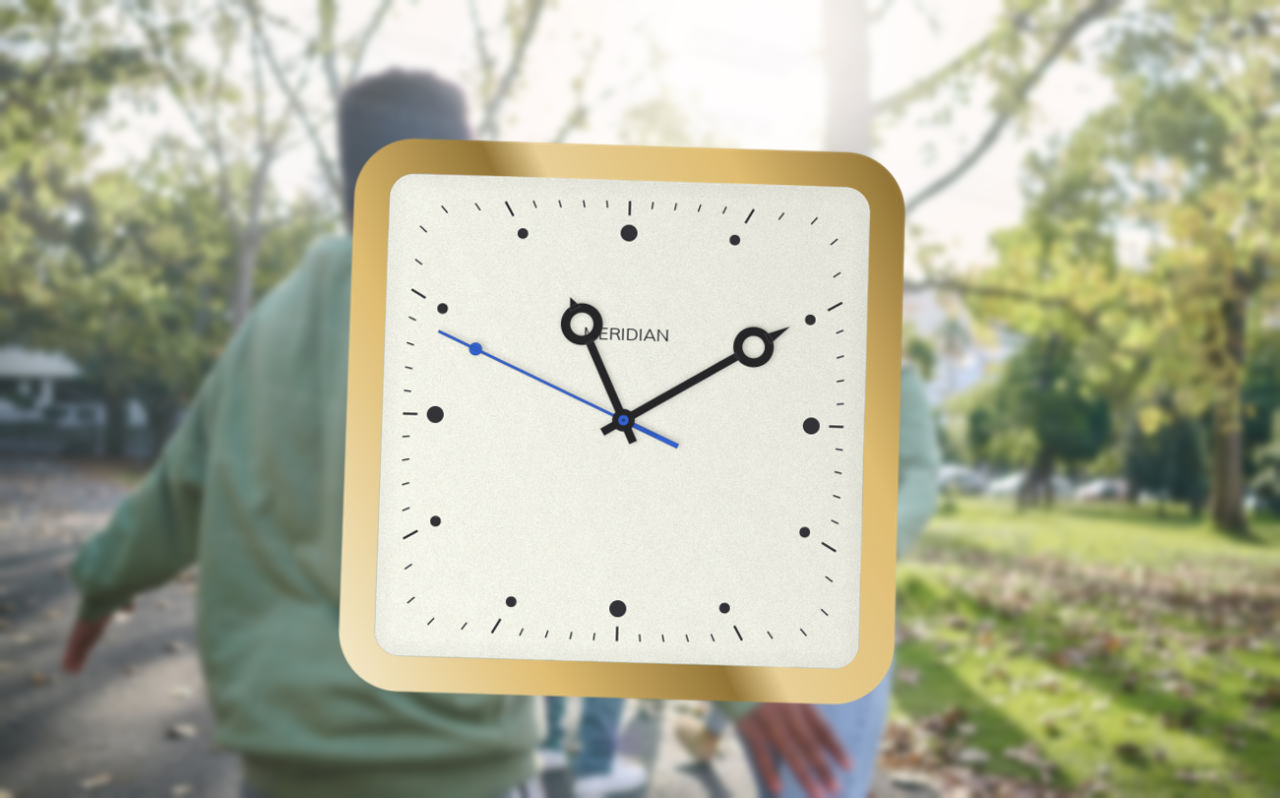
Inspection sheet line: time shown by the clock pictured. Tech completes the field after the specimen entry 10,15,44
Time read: 11,09,49
